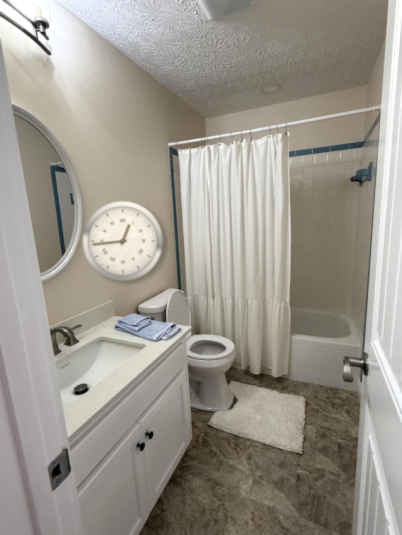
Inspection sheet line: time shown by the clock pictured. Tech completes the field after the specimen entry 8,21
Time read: 12,44
